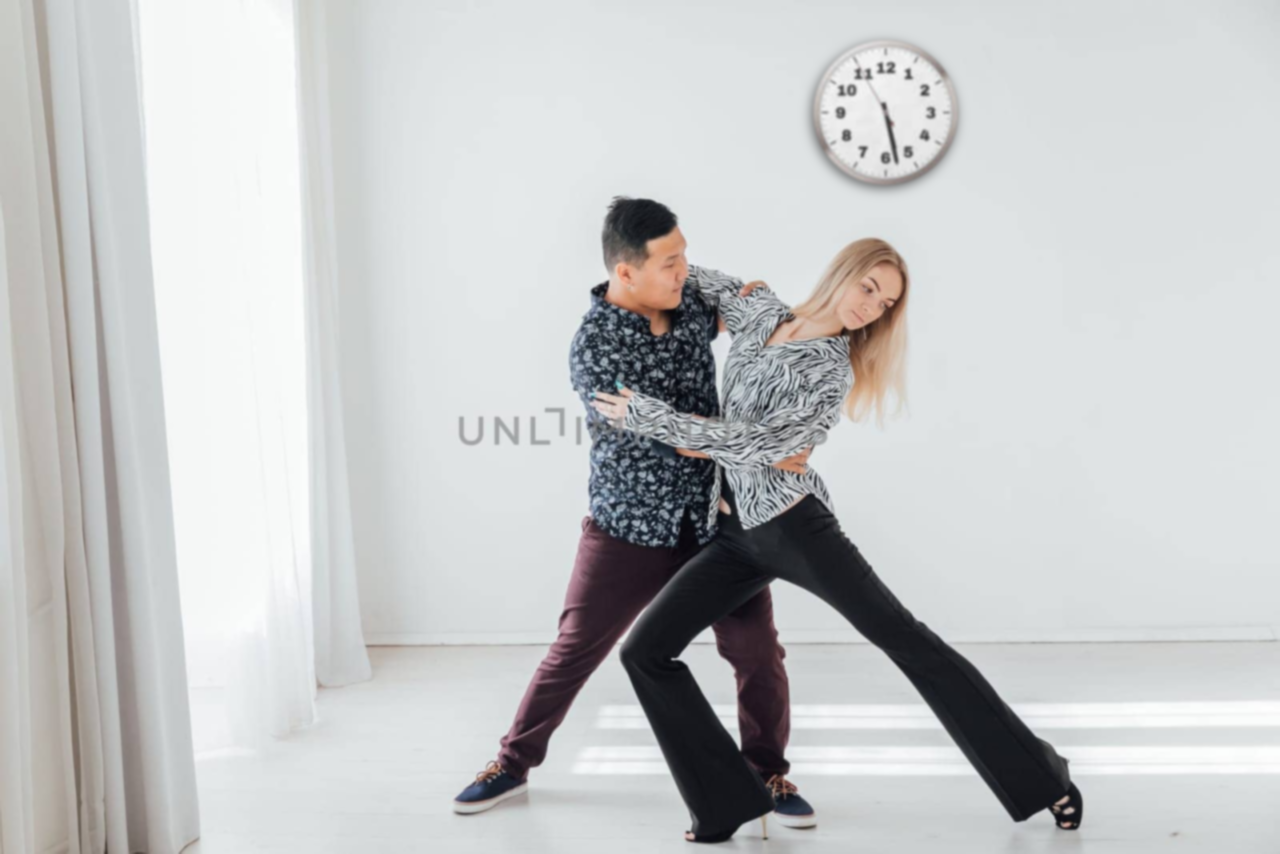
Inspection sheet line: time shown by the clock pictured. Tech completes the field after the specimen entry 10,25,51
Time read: 5,27,55
